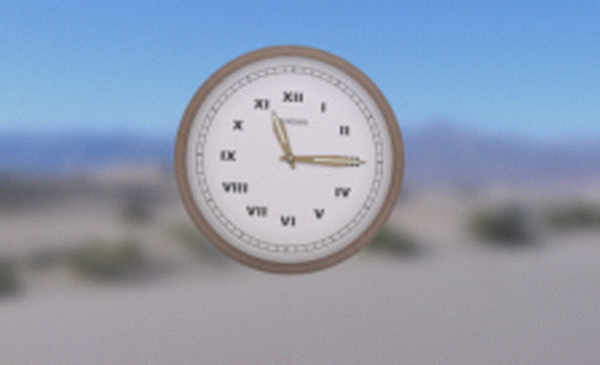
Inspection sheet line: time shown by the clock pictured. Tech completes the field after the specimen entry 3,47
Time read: 11,15
